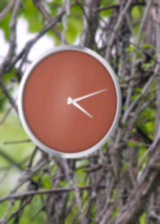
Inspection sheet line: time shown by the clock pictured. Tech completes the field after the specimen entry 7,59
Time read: 4,12
